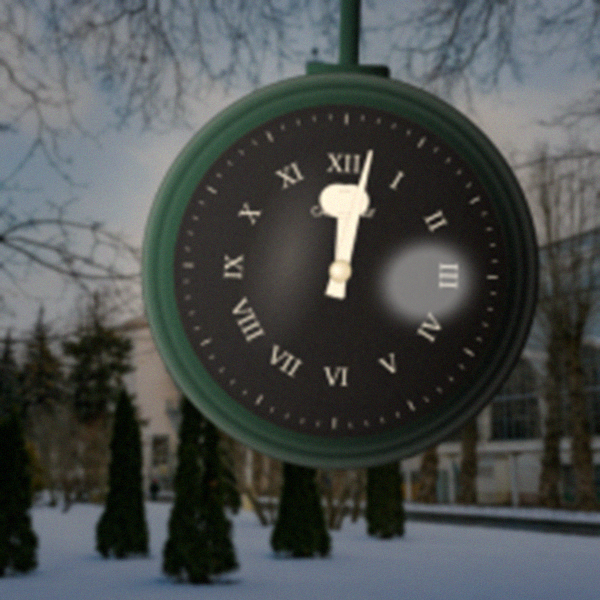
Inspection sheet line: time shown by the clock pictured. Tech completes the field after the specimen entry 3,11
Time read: 12,02
